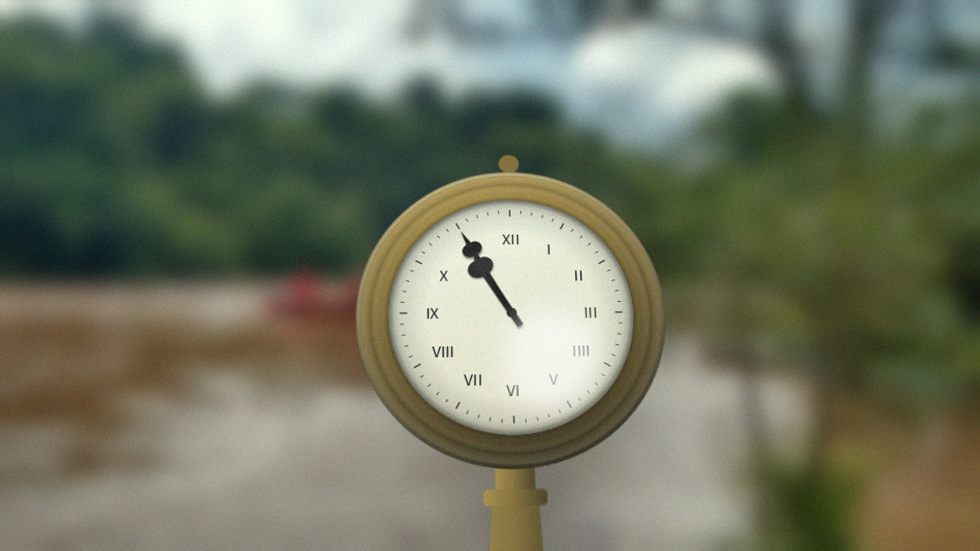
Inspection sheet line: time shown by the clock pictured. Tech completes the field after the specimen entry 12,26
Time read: 10,55
